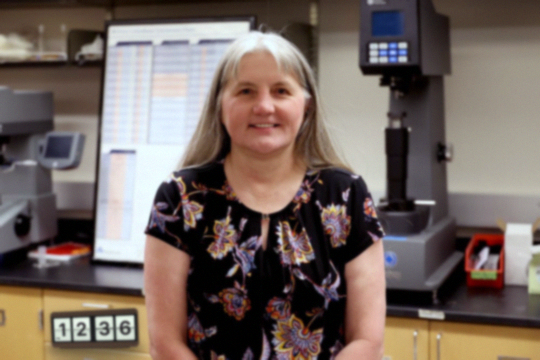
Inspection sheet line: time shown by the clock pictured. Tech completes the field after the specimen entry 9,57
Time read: 12,36
